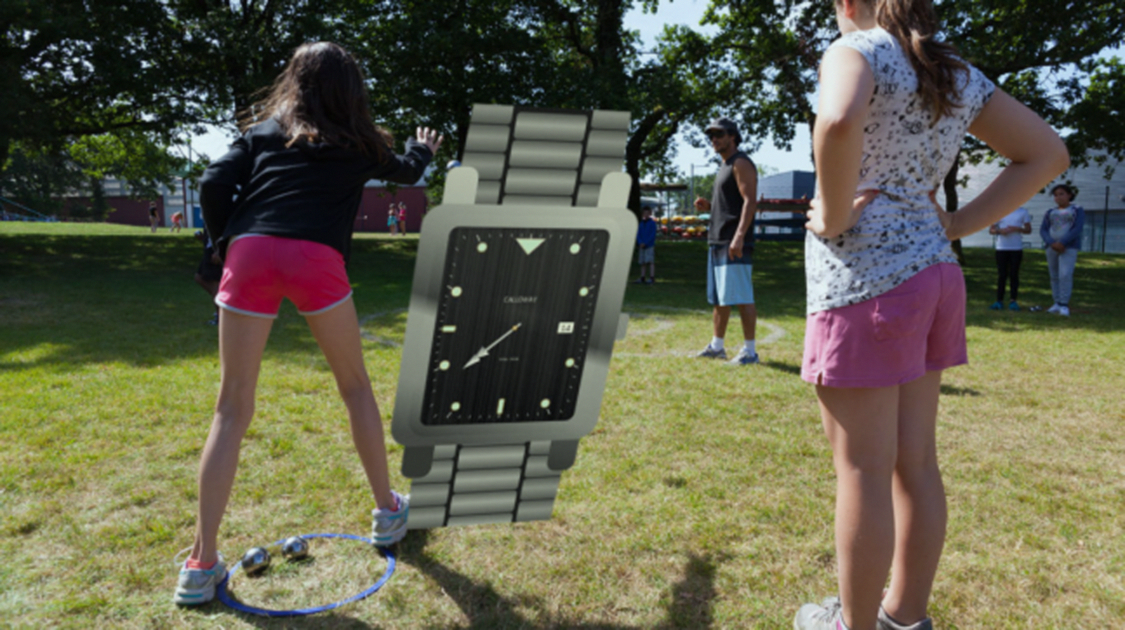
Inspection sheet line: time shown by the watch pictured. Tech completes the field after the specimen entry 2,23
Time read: 7,38
